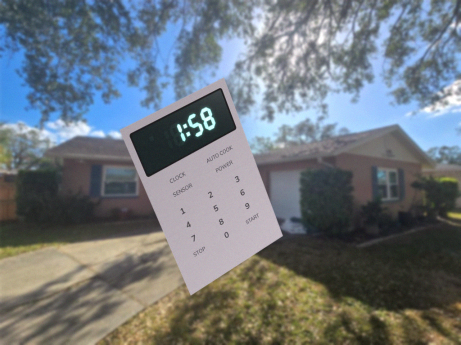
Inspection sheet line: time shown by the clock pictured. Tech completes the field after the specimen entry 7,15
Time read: 1,58
